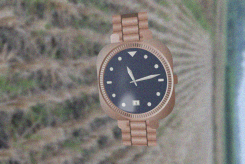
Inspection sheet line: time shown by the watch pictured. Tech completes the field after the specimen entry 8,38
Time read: 11,13
